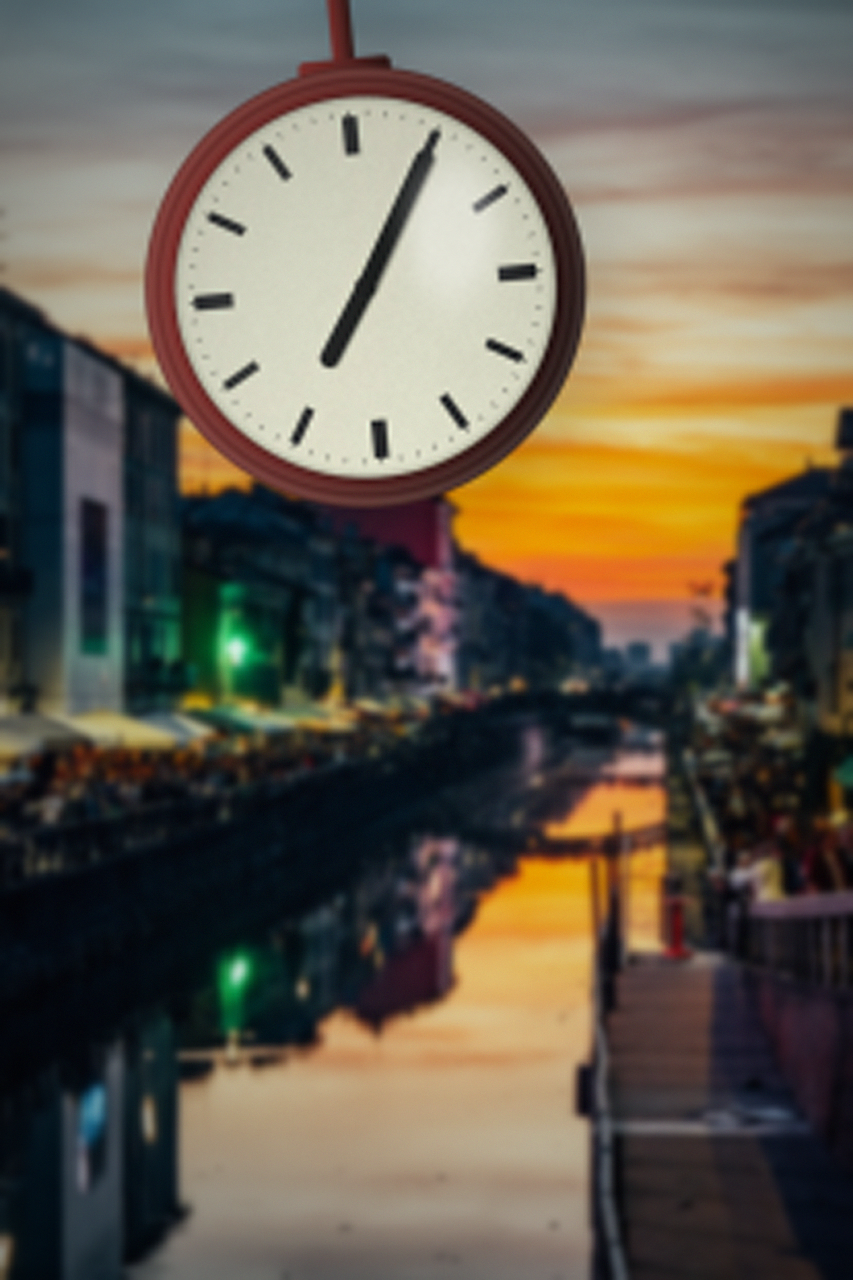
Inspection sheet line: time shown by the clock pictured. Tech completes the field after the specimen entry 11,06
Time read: 7,05
